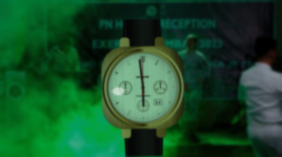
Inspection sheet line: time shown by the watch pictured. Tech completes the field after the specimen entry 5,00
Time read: 5,59
